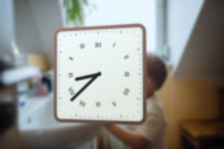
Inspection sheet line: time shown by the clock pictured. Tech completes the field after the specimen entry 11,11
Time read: 8,38
